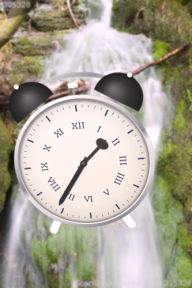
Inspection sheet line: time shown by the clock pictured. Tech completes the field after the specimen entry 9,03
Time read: 1,36
